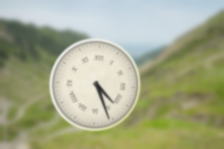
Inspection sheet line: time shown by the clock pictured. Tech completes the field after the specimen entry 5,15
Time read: 4,26
